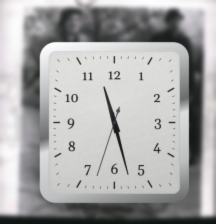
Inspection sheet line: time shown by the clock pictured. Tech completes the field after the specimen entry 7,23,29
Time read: 11,27,33
